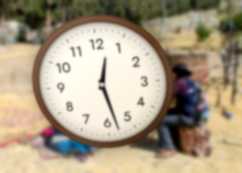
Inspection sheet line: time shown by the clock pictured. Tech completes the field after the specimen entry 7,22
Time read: 12,28
